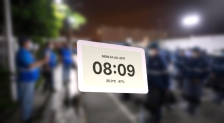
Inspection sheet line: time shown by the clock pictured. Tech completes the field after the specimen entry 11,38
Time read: 8,09
